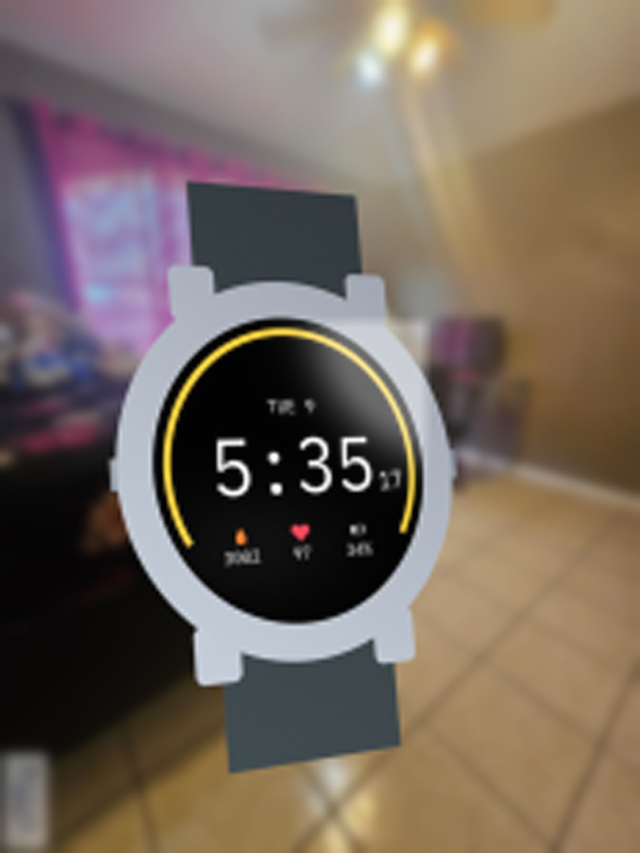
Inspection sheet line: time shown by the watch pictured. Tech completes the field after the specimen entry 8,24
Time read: 5,35
